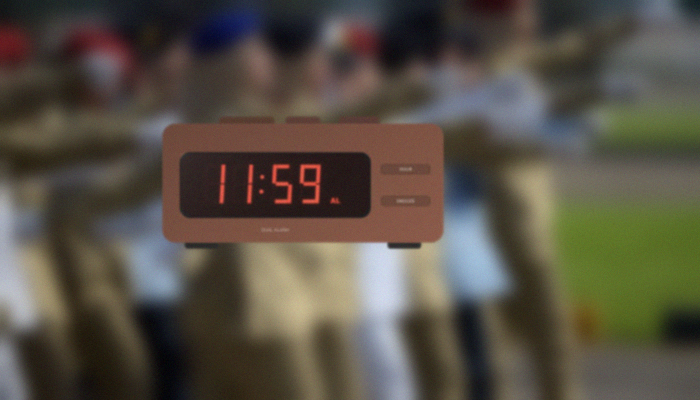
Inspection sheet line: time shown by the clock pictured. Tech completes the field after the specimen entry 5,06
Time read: 11,59
